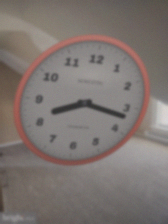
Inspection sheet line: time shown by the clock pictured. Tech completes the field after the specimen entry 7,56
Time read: 8,17
